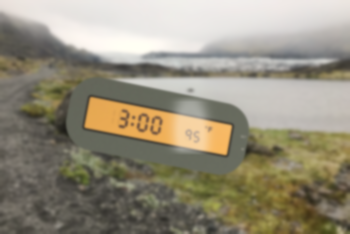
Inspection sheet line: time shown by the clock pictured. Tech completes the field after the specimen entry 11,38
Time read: 3,00
